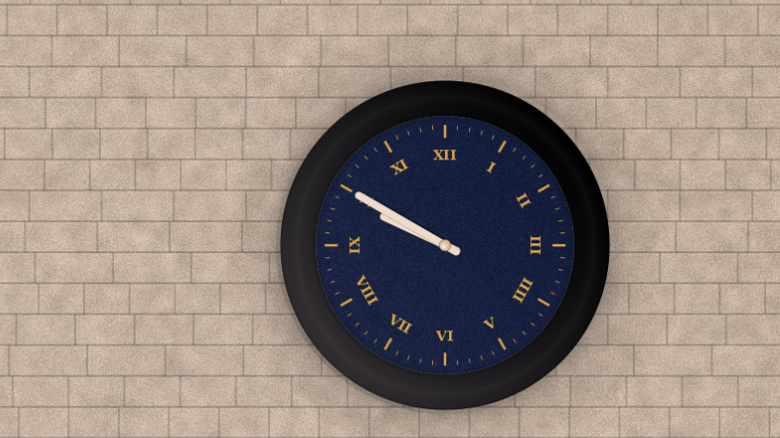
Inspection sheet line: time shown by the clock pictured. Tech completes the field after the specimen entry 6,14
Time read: 9,50
